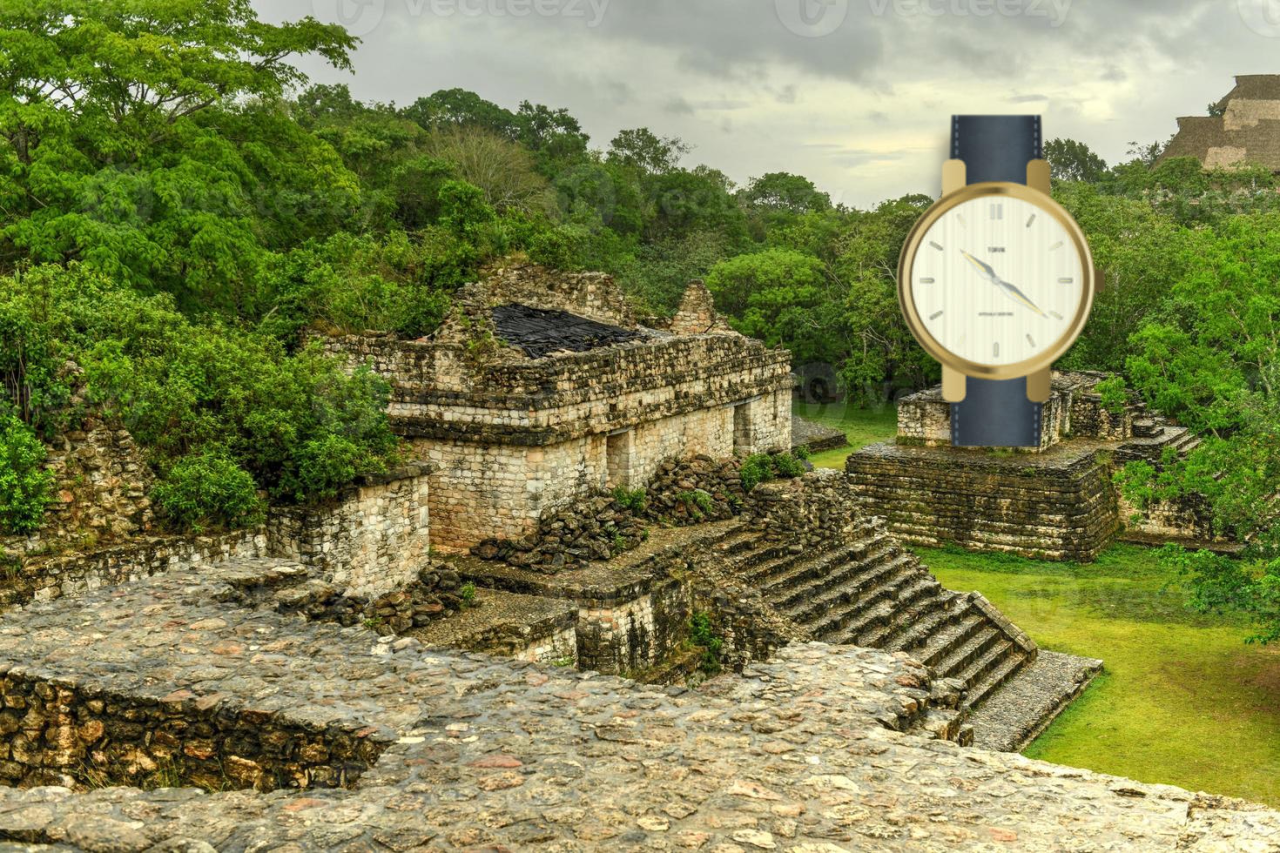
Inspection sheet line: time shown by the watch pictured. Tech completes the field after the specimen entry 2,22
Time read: 10,21
